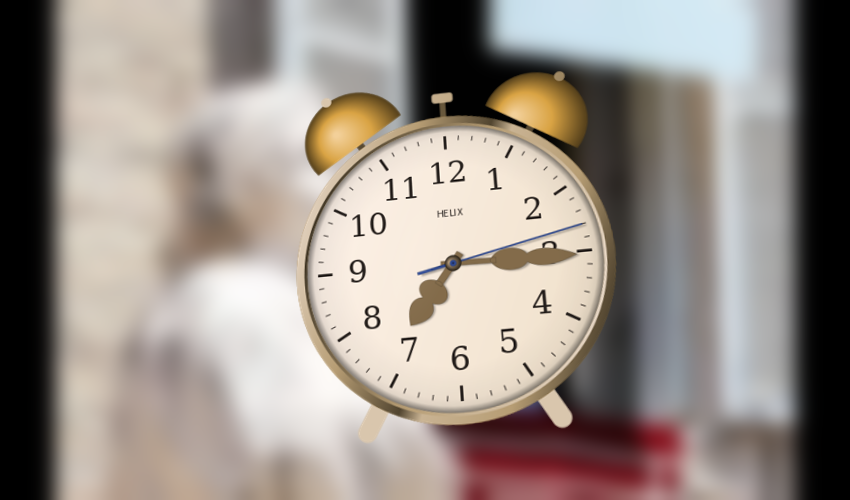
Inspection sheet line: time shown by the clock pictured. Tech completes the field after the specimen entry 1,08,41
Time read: 7,15,13
